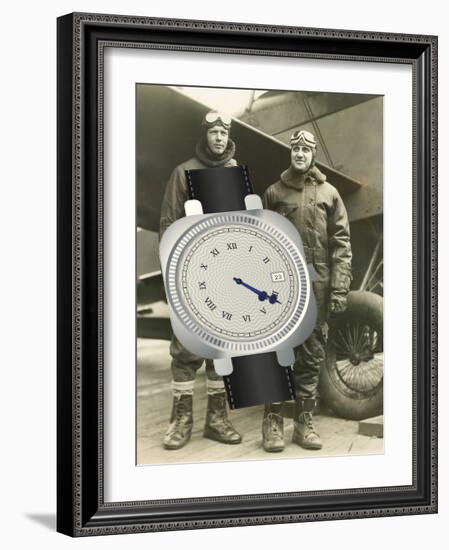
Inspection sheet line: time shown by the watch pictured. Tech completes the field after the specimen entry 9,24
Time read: 4,21
